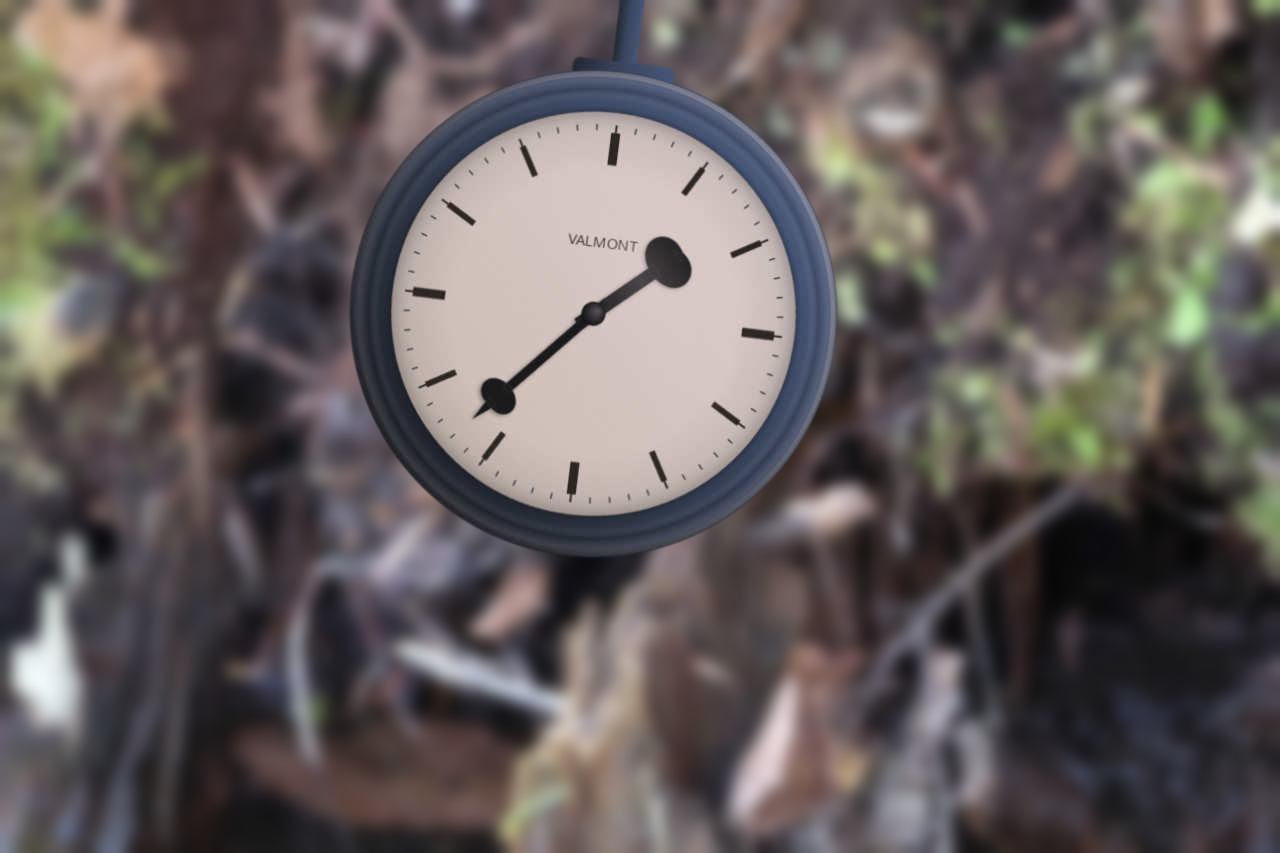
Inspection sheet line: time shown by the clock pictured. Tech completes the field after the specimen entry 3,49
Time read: 1,37
